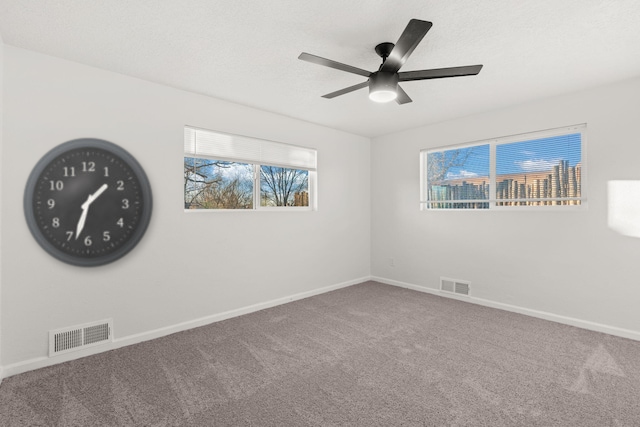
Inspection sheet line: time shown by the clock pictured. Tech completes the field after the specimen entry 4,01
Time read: 1,33
